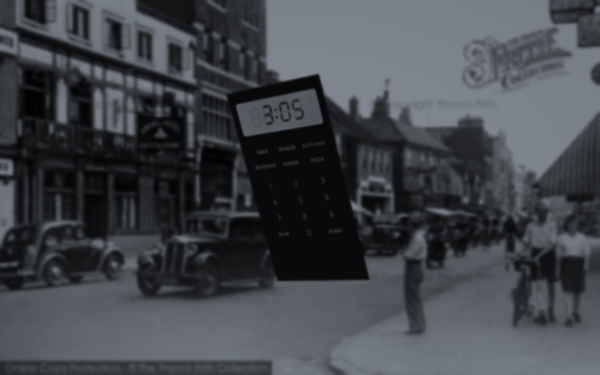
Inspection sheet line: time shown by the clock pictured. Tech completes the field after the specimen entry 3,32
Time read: 3,05
